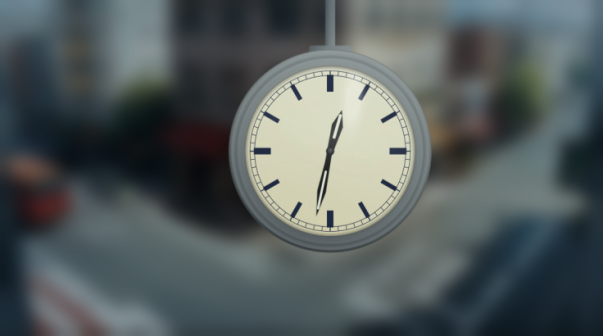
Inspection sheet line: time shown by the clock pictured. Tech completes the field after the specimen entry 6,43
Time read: 12,32
